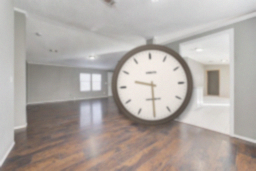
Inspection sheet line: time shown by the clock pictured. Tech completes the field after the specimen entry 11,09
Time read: 9,30
